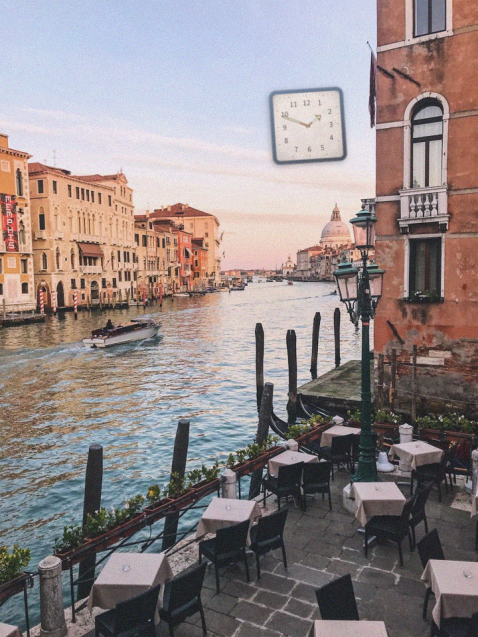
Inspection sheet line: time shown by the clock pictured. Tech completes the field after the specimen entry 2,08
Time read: 1,49
